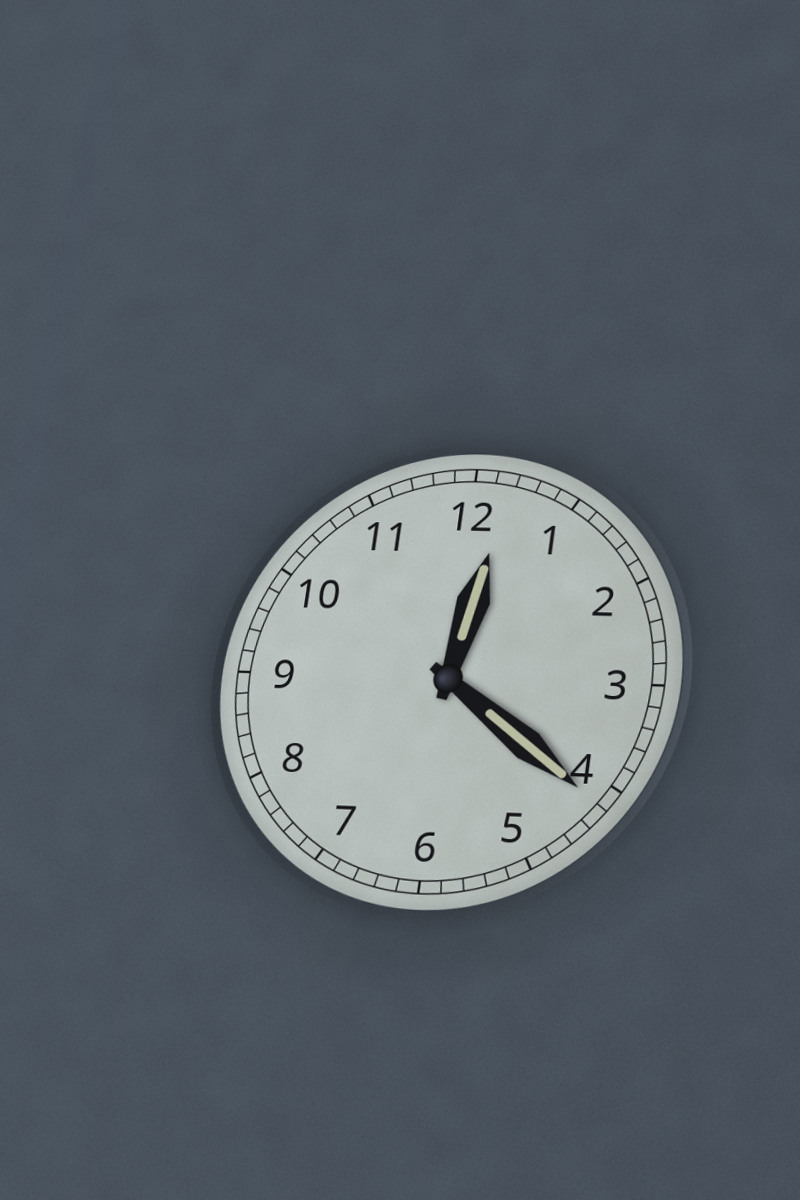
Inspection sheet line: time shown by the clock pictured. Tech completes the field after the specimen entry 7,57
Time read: 12,21
